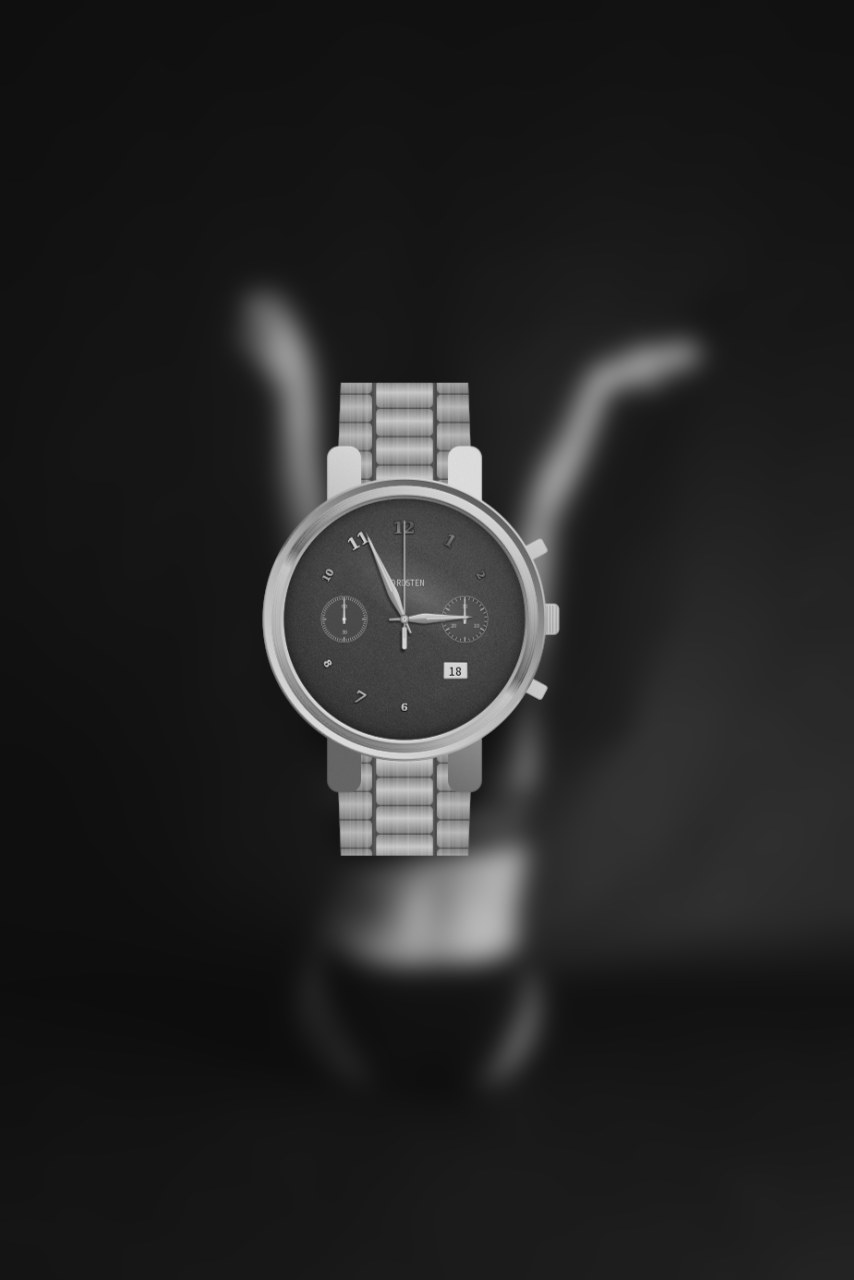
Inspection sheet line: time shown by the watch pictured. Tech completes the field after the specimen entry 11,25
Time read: 2,56
